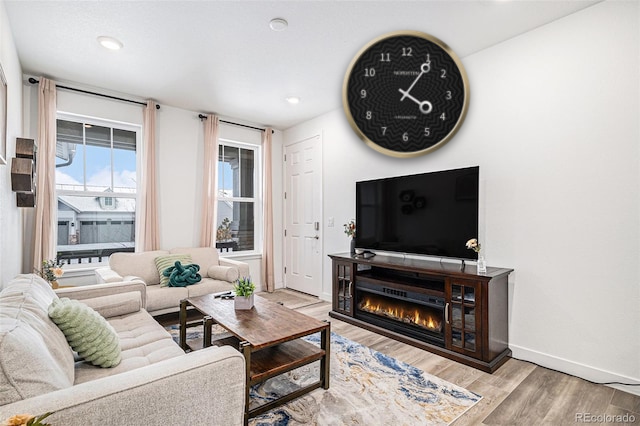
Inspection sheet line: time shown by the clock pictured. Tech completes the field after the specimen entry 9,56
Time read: 4,06
